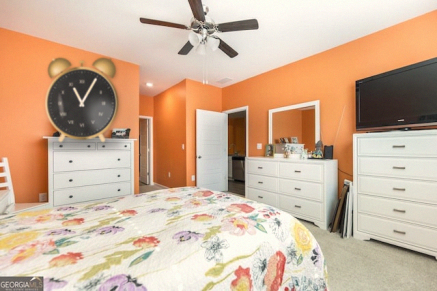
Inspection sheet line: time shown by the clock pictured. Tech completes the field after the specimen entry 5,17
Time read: 11,05
